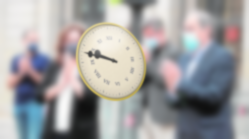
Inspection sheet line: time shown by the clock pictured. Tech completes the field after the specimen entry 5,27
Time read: 9,48
